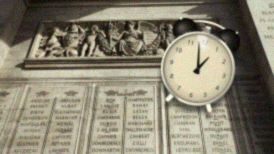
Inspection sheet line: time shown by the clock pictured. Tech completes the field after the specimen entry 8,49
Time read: 12,58
